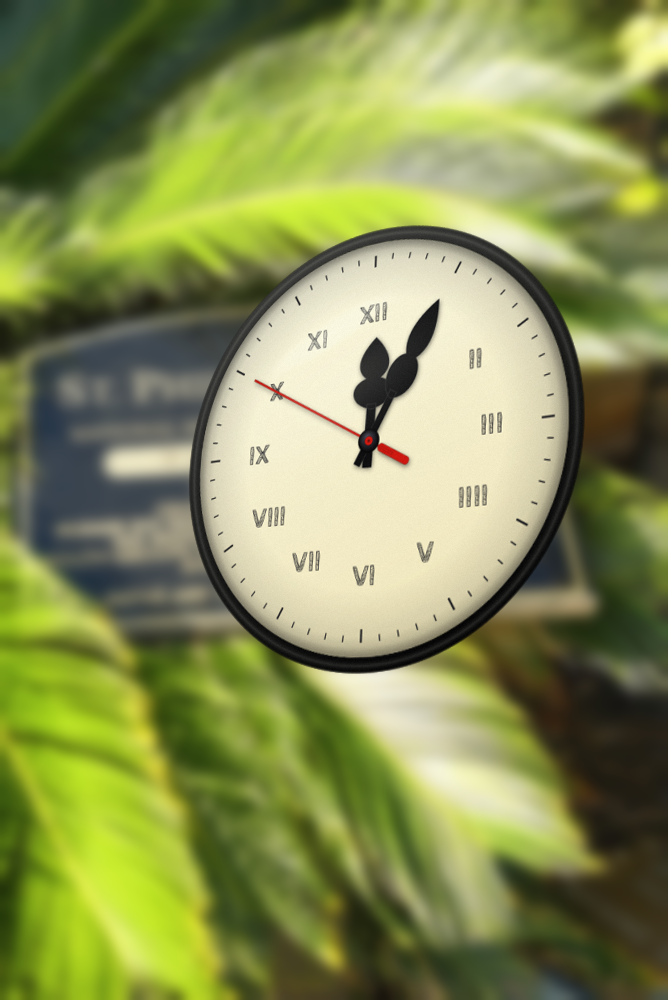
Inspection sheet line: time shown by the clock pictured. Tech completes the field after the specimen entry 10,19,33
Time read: 12,04,50
